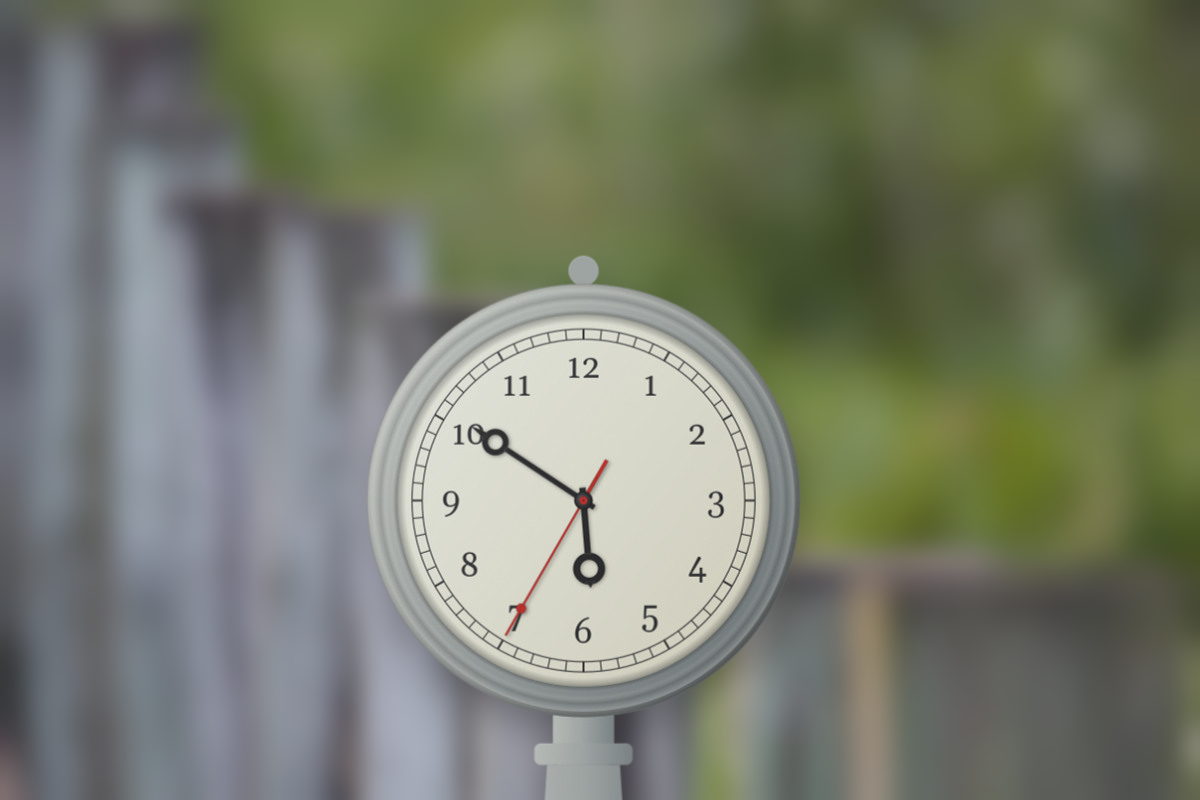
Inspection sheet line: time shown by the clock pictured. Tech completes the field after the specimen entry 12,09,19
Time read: 5,50,35
